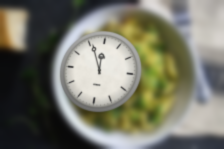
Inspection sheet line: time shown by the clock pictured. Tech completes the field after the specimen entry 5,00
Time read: 11,56
